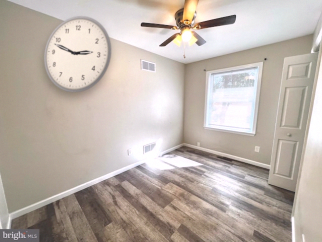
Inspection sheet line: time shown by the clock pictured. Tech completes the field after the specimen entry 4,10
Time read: 2,48
